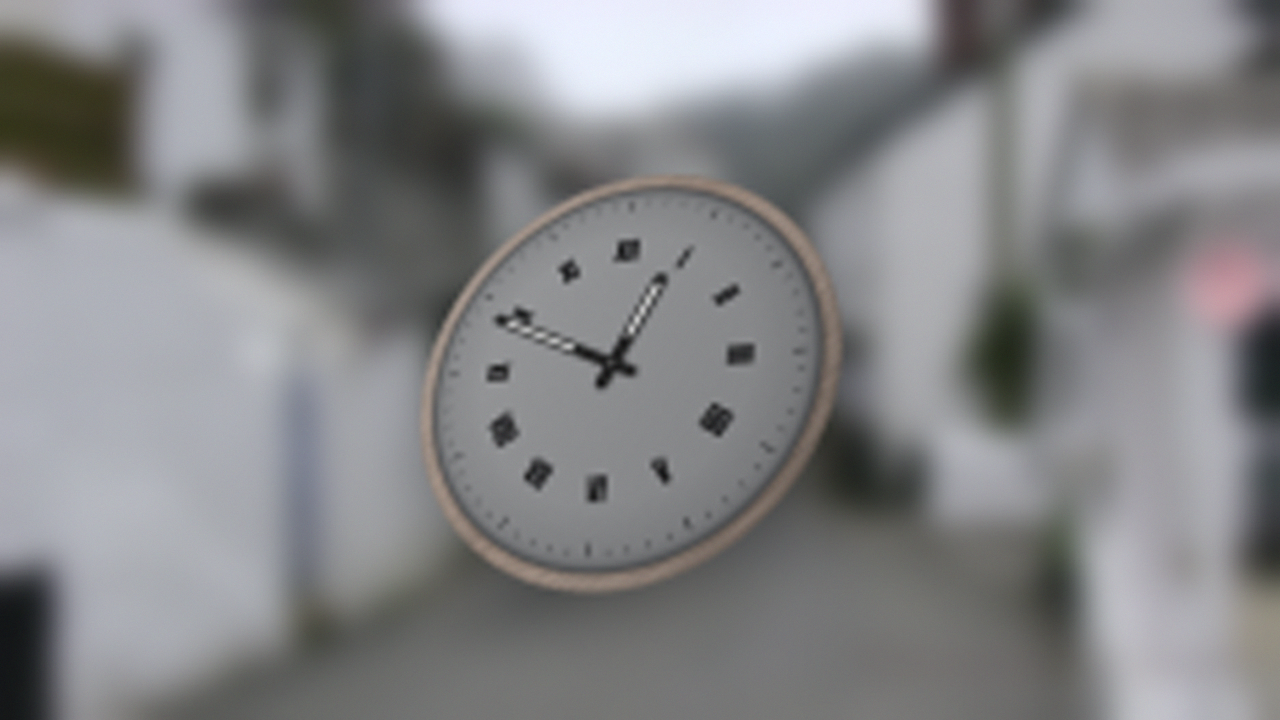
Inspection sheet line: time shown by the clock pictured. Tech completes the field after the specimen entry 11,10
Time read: 12,49
